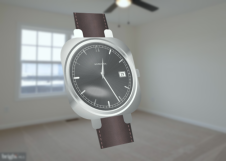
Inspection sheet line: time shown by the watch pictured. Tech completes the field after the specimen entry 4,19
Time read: 12,26
